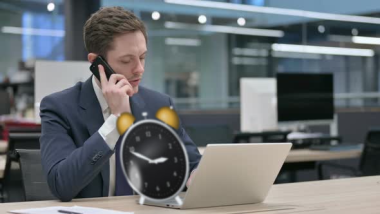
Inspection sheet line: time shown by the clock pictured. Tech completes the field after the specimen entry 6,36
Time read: 2,49
